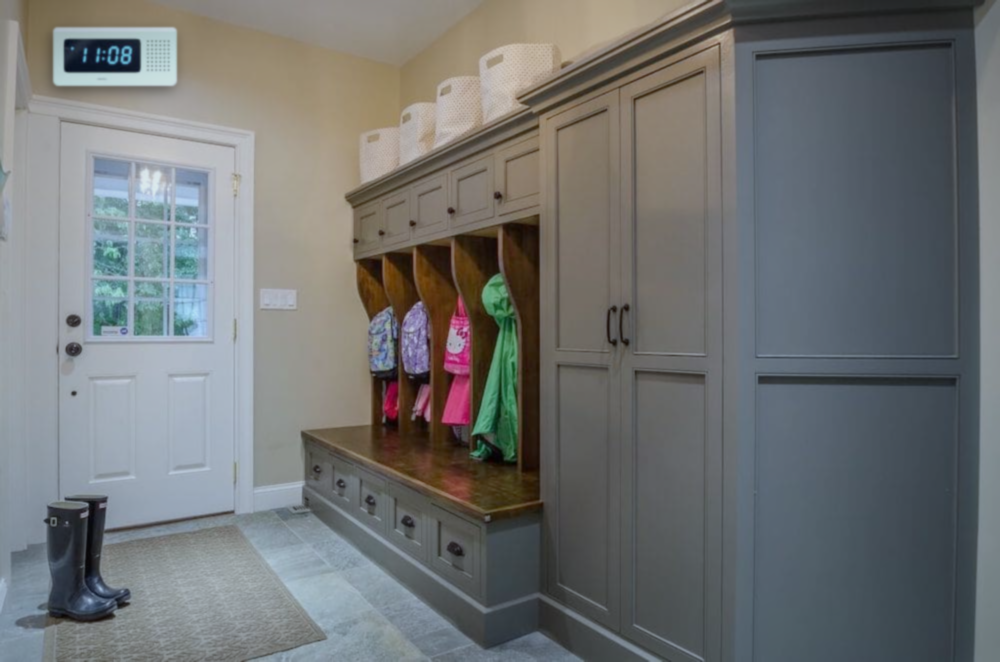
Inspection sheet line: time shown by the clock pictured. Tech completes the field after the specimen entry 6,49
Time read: 11,08
